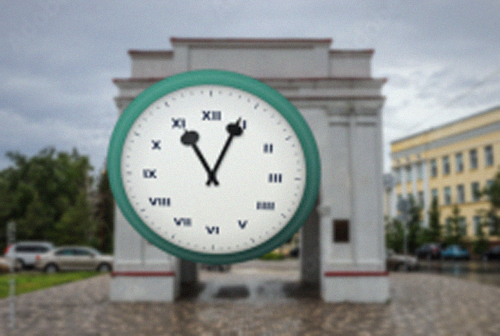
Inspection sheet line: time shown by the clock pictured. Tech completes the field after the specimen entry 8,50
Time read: 11,04
